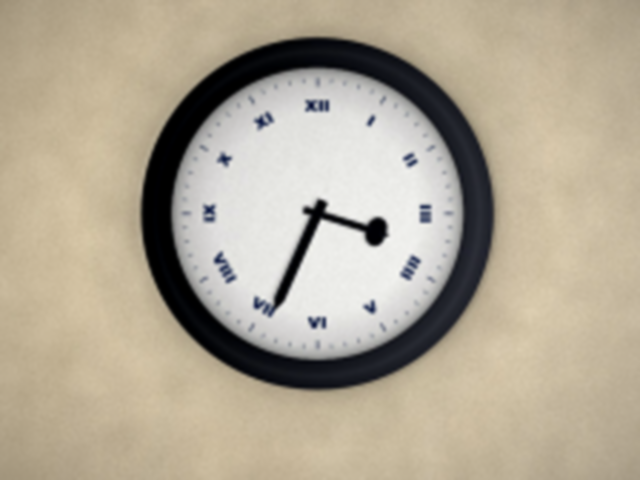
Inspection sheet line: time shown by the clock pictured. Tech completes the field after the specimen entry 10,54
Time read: 3,34
